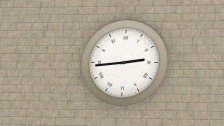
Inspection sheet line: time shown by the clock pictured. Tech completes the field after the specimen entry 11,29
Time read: 2,44
